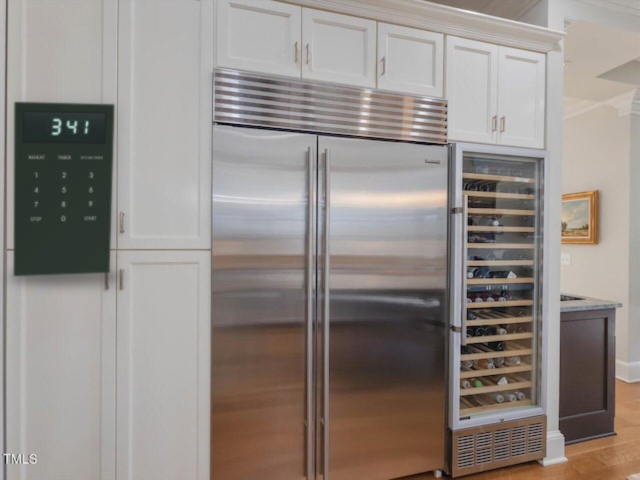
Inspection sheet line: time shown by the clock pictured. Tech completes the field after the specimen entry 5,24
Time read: 3,41
